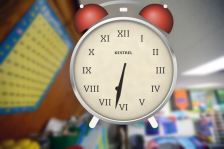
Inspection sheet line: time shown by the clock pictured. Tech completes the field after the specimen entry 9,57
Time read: 6,32
